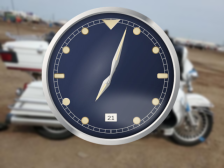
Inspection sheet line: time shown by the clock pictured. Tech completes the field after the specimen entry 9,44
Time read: 7,03
